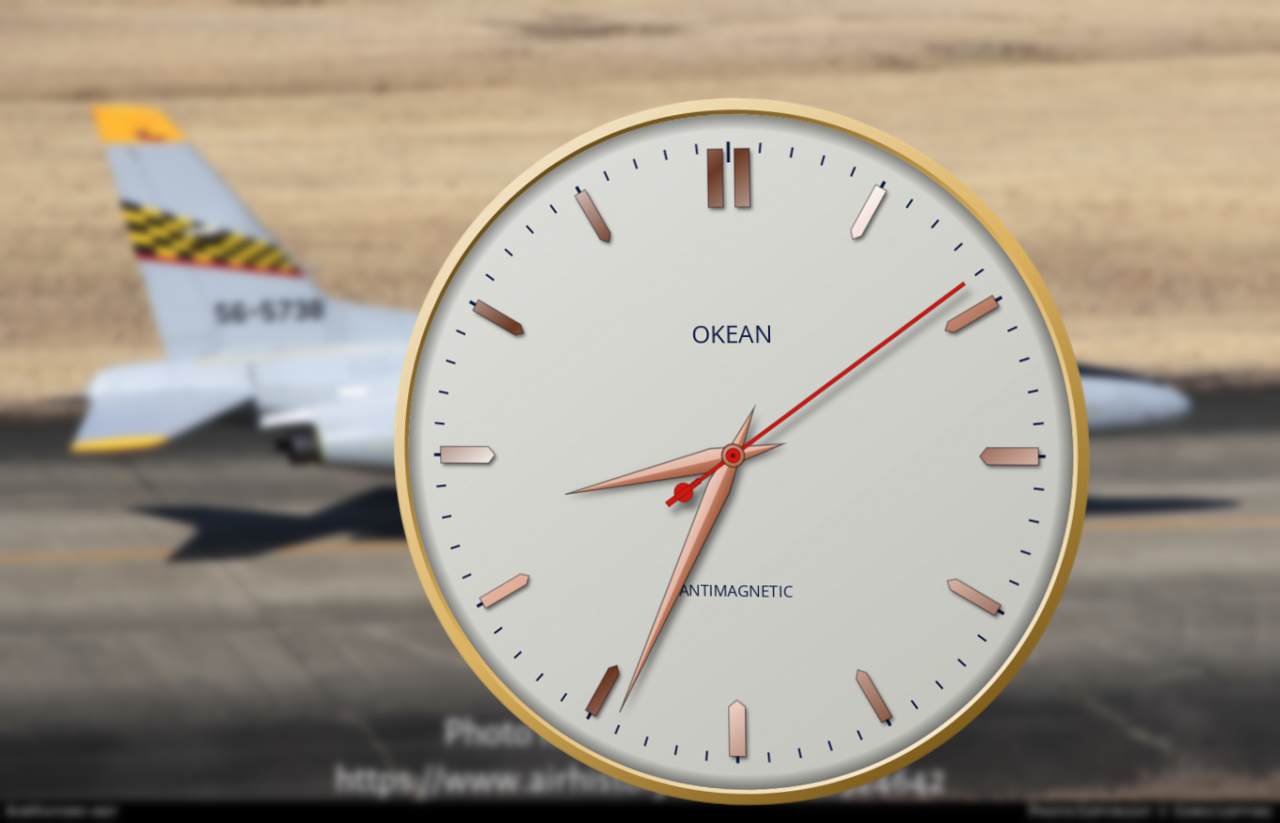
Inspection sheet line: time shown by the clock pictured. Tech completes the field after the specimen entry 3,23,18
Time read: 8,34,09
